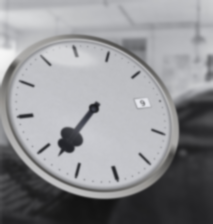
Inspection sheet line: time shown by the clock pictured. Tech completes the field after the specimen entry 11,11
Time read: 7,38
